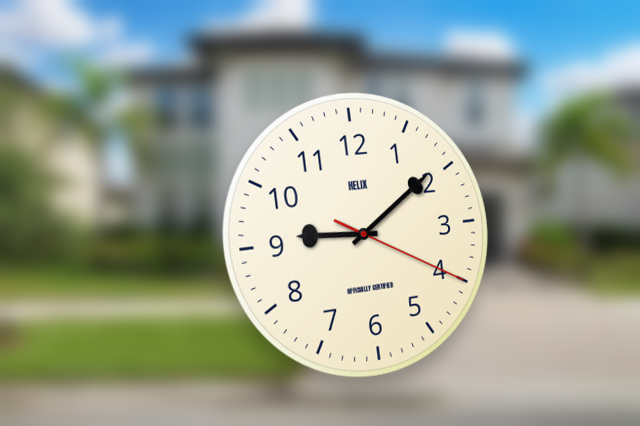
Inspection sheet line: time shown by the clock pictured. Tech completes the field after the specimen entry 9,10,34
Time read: 9,09,20
